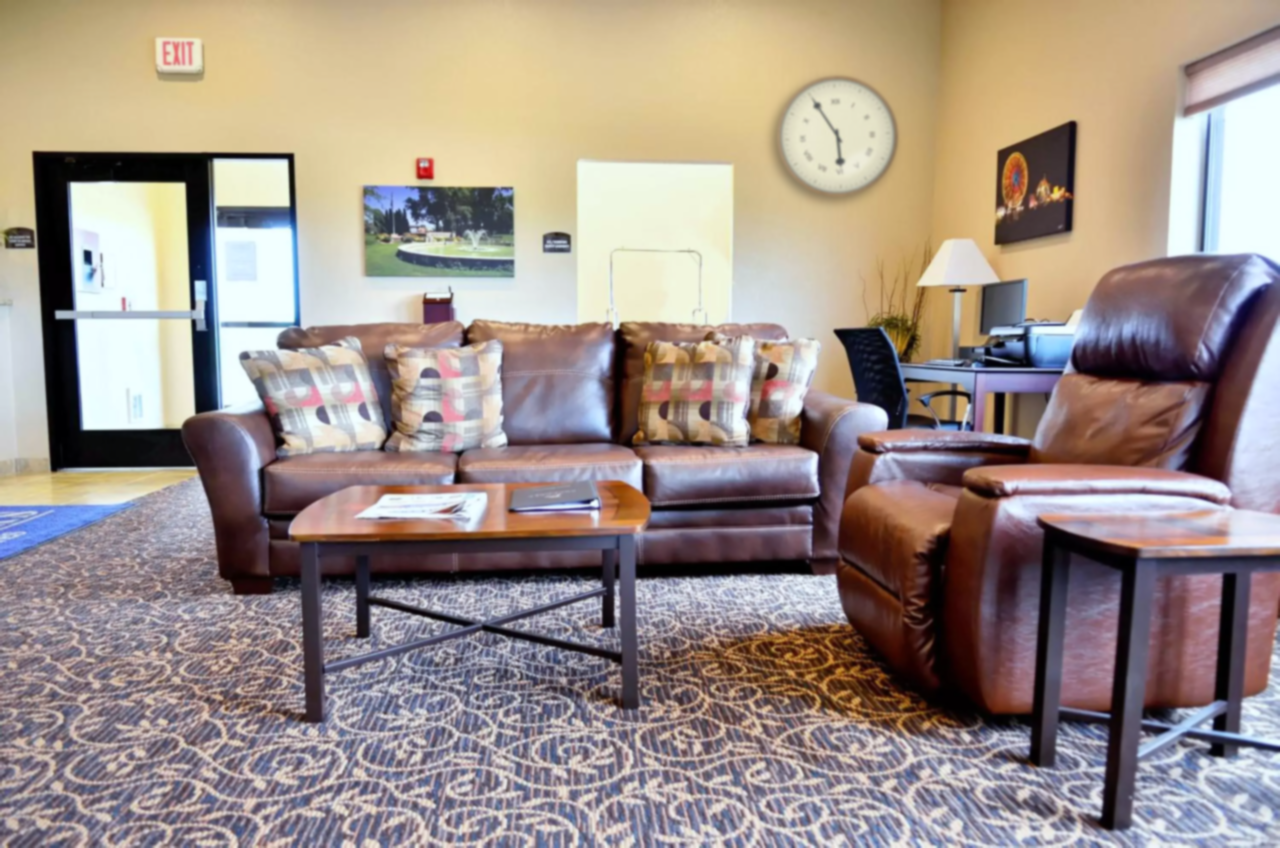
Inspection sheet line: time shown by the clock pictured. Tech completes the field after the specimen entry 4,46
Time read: 5,55
